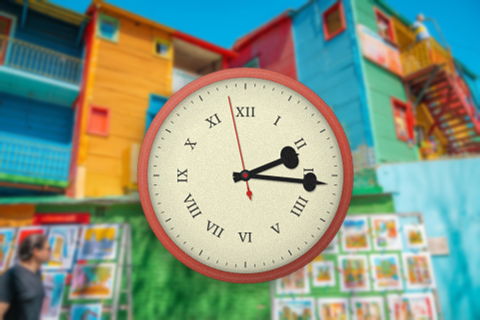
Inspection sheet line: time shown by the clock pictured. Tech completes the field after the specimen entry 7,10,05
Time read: 2,15,58
